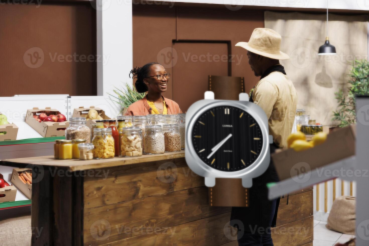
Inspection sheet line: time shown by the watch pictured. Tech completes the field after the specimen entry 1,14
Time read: 7,37
